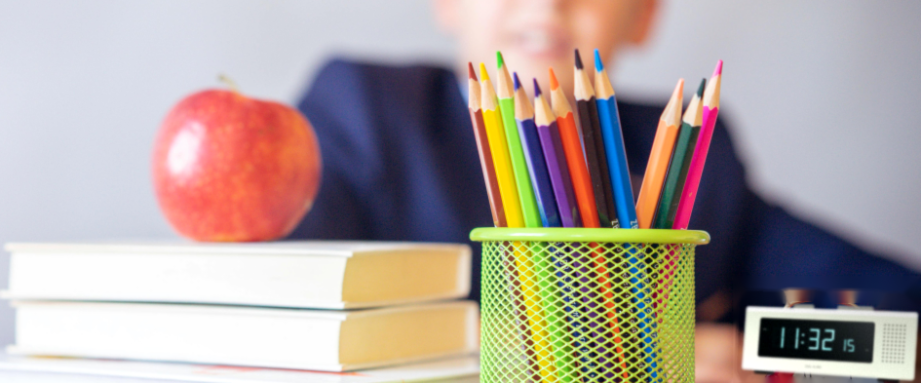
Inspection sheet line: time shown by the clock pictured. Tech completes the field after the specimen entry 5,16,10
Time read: 11,32,15
